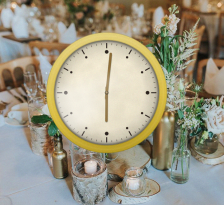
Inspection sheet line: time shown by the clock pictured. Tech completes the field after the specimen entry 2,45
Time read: 6,01
